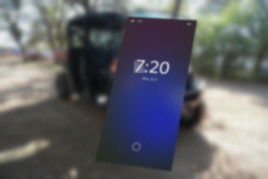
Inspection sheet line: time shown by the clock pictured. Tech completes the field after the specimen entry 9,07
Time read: 7,20
